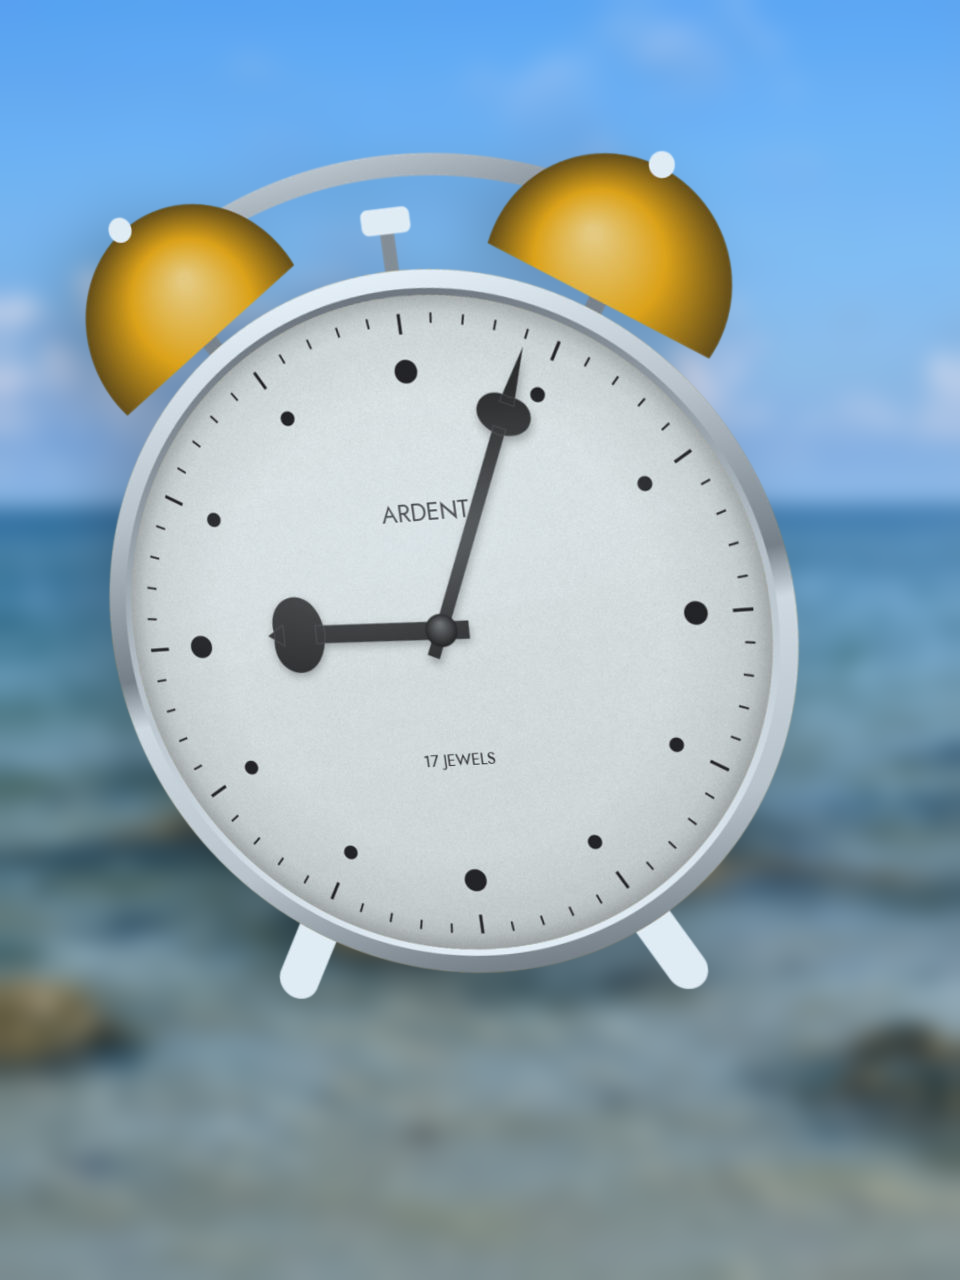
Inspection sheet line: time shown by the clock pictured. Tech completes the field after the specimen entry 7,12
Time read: 9,04
